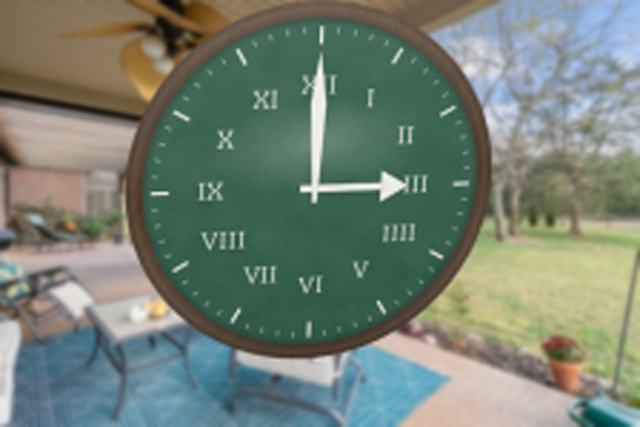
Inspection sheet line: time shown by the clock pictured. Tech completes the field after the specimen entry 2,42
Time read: 3,00
